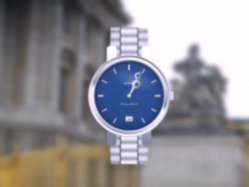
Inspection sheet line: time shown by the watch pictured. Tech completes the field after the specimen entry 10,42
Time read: 1,04
